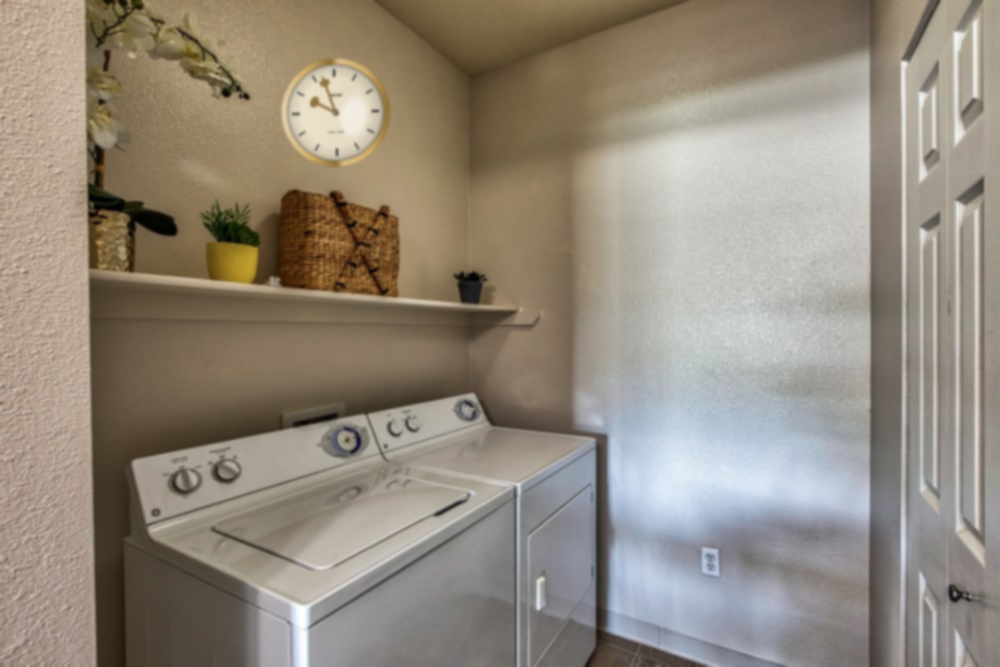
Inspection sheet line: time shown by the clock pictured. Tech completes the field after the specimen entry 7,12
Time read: 9,57
